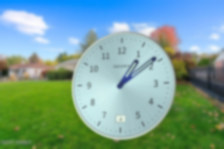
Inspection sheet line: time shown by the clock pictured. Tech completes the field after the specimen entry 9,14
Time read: 1,09
